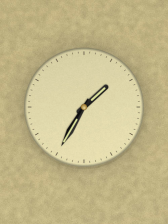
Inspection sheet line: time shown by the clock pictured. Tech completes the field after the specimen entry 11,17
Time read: 1,35
